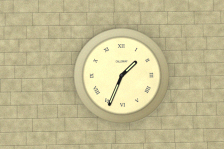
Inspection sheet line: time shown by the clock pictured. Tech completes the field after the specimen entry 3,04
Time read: 1,34
